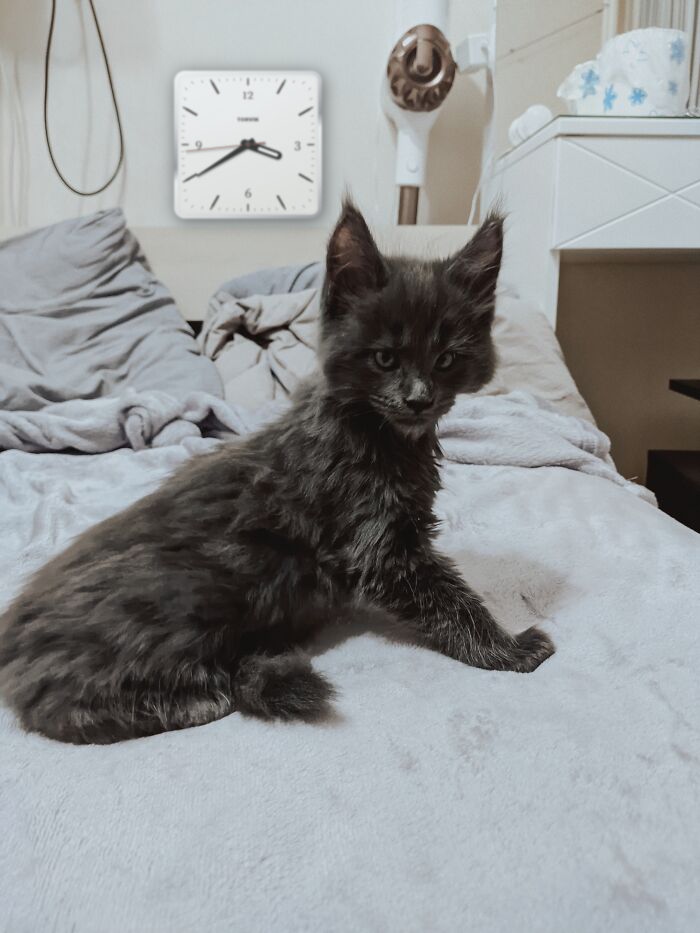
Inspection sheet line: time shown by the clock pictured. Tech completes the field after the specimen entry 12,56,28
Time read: 3,39,44
